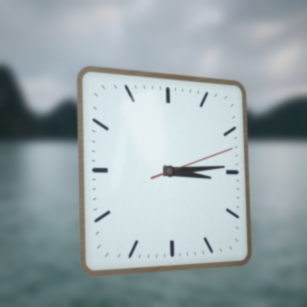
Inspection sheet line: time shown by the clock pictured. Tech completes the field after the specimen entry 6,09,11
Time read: 3,14,12
